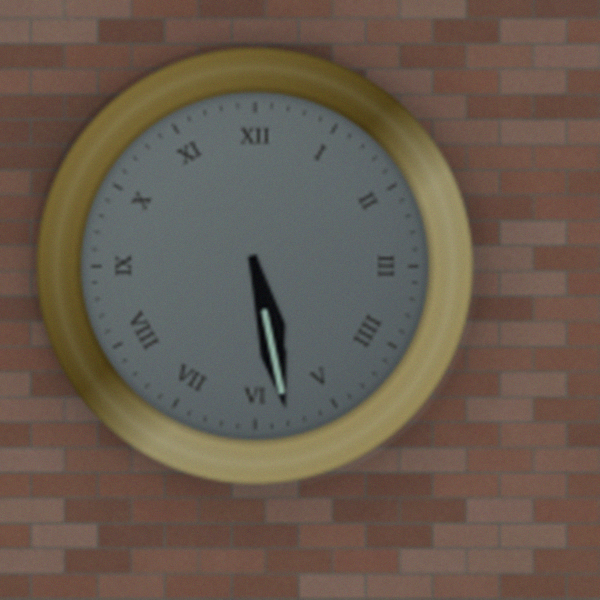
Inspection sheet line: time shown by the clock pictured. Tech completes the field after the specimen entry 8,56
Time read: 5,28
